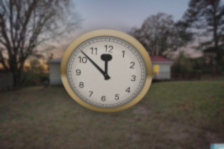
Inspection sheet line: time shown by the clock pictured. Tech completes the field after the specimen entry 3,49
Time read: 11,52
